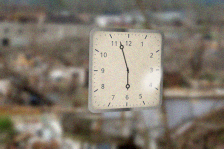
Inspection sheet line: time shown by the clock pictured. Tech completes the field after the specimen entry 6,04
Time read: 5,57
